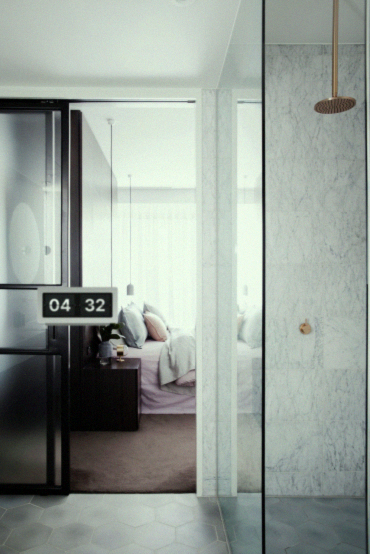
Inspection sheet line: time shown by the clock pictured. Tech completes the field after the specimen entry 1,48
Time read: 4,32
